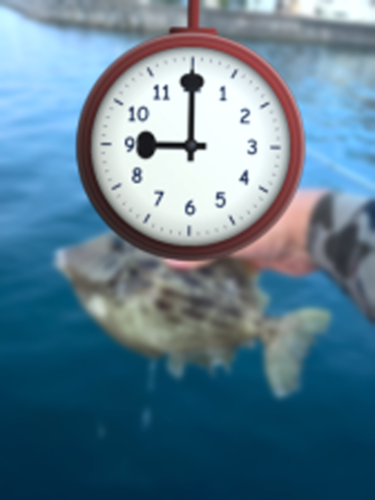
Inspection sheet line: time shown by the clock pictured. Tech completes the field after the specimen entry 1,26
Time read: 9,00
